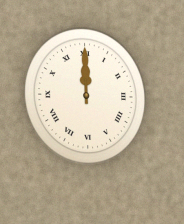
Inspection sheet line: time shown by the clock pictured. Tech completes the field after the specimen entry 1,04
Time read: 12,00
